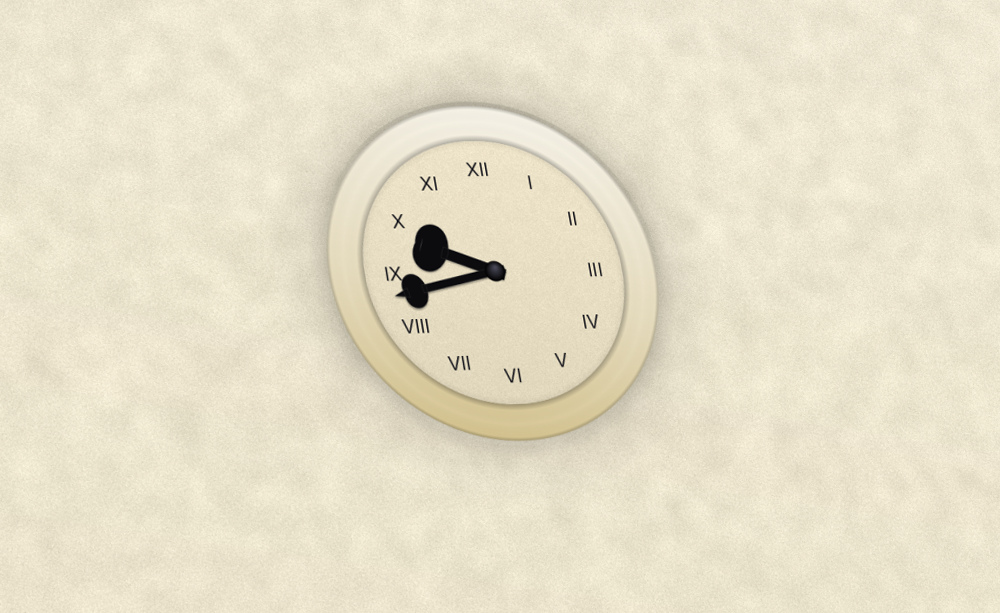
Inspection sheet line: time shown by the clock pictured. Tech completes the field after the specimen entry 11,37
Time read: 9,43
